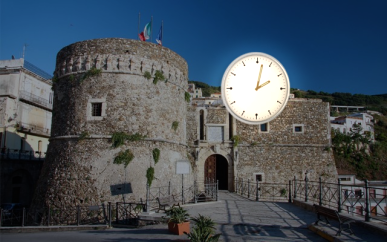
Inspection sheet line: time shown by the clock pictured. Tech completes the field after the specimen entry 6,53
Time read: 2,02
